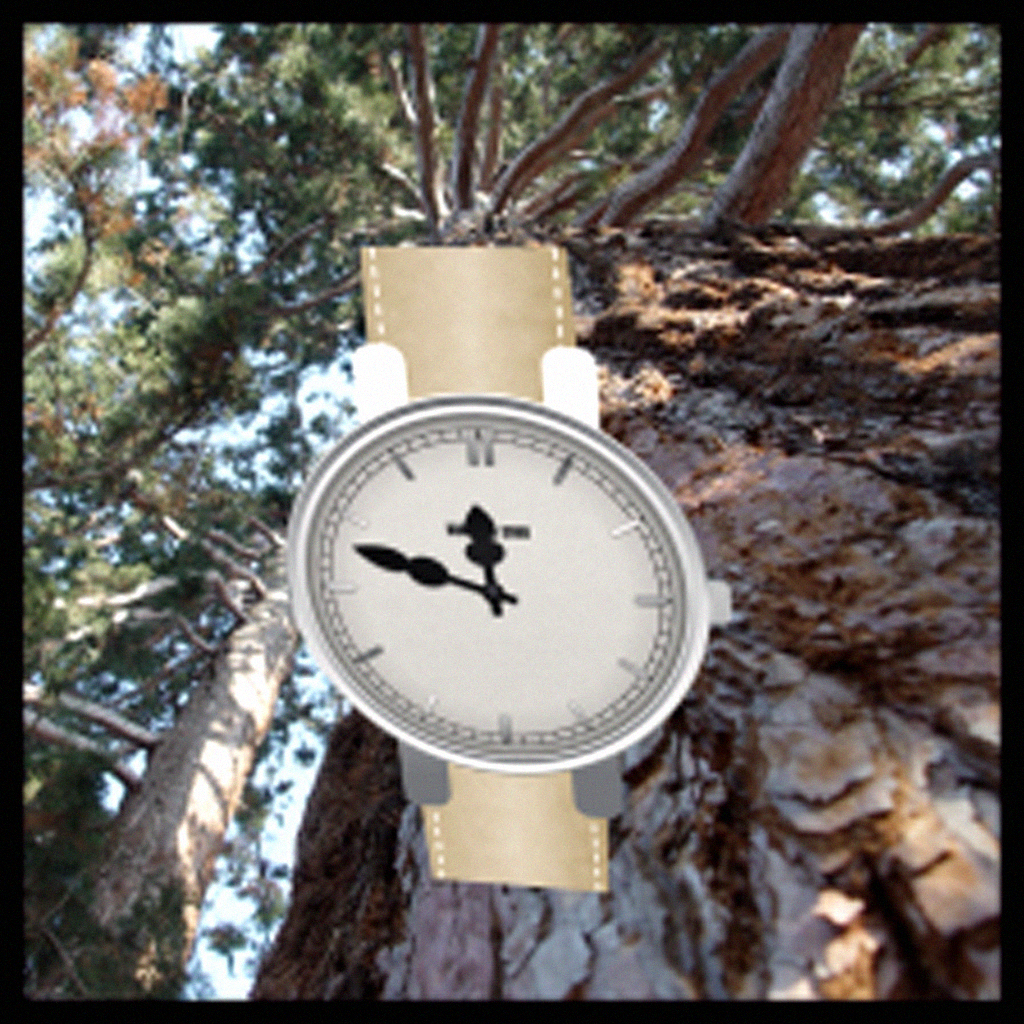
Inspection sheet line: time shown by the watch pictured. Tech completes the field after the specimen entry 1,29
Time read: 11,48
